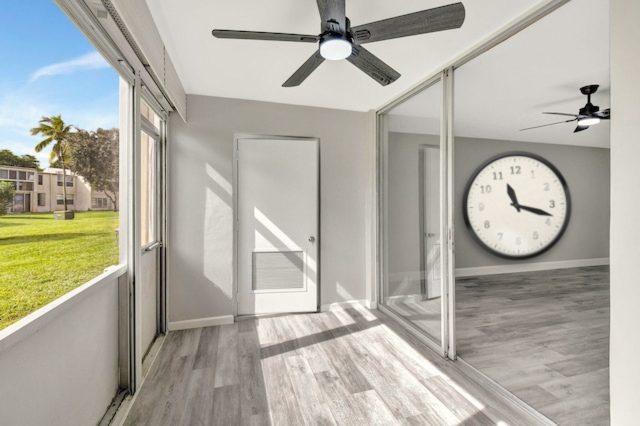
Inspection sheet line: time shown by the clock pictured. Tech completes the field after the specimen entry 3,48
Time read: 11,18
